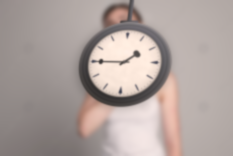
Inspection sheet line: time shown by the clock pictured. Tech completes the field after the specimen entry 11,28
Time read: 1,45
